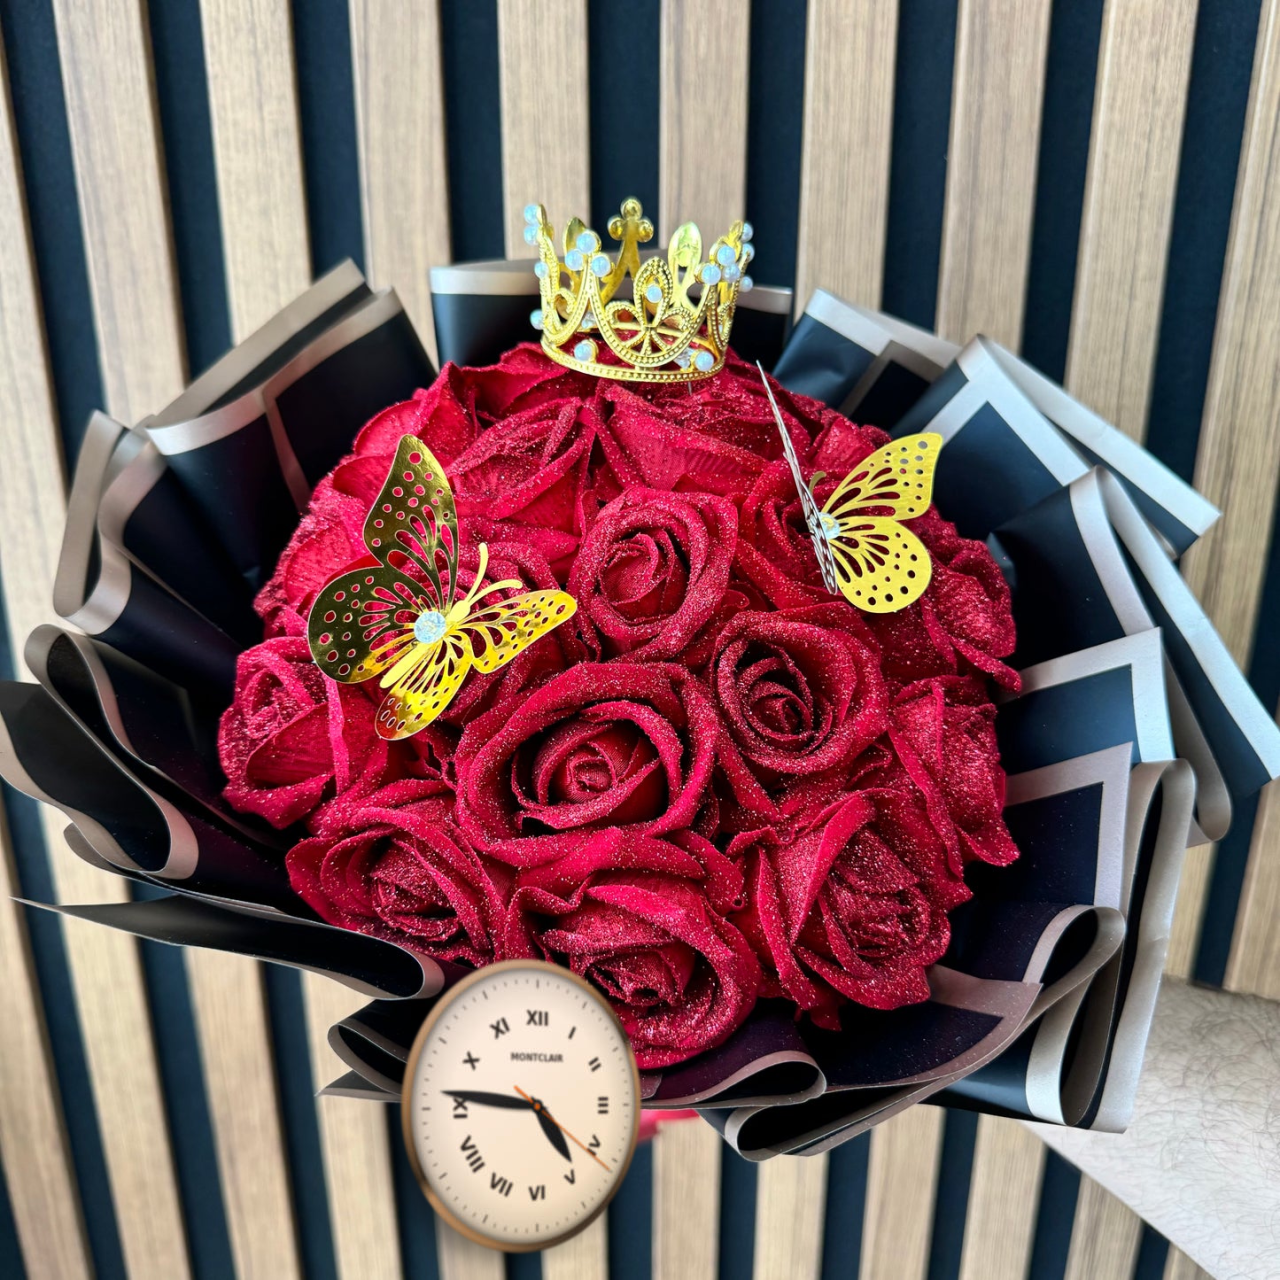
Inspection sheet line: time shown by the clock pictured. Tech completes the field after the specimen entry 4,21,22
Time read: 4,46,21
